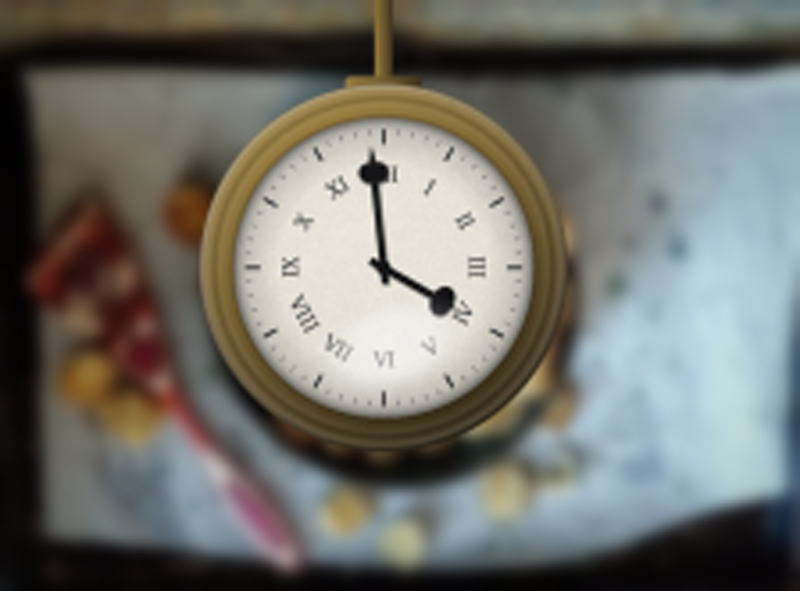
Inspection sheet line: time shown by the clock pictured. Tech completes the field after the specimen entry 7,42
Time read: 3,59
